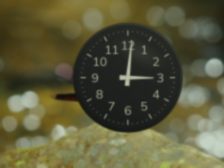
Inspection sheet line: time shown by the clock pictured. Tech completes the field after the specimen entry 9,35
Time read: 3,01
